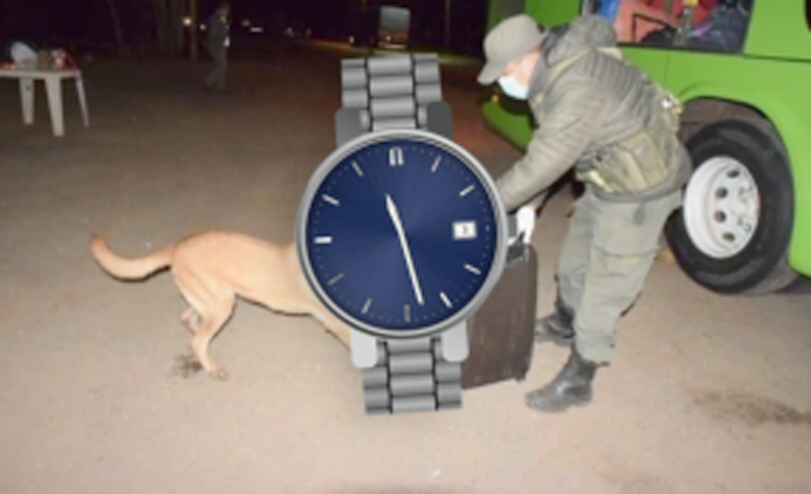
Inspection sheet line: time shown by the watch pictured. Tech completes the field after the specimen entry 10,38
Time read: 11,28
